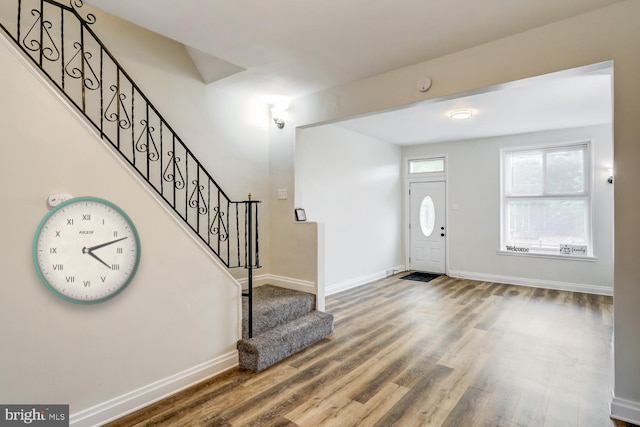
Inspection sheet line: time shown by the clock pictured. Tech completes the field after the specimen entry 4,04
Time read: 4,12
